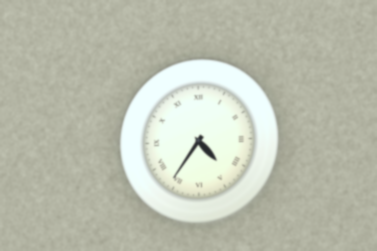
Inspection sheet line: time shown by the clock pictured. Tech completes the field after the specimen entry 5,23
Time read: 4,36
